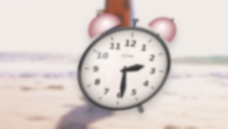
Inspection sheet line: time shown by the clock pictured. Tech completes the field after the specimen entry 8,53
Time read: 2,29
